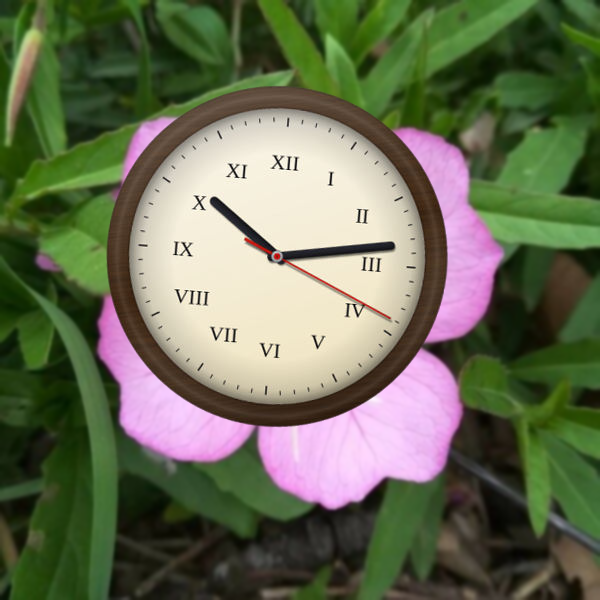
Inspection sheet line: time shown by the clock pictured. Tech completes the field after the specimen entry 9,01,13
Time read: 10,13,19
